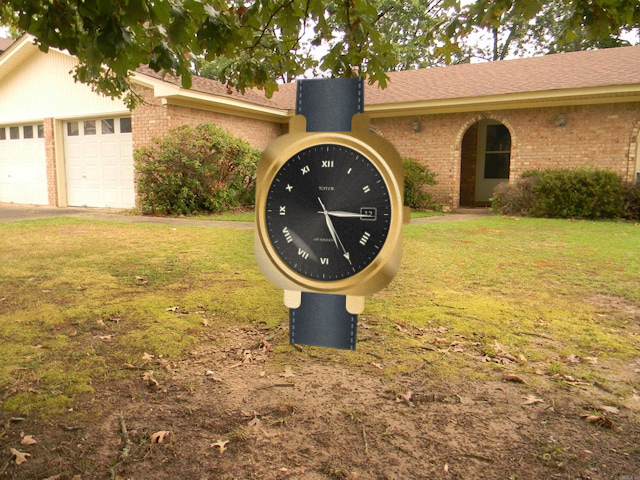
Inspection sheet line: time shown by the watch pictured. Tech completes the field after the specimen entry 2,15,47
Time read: 5,15,25
